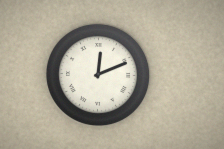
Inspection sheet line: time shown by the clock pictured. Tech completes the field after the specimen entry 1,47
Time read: 12,11
